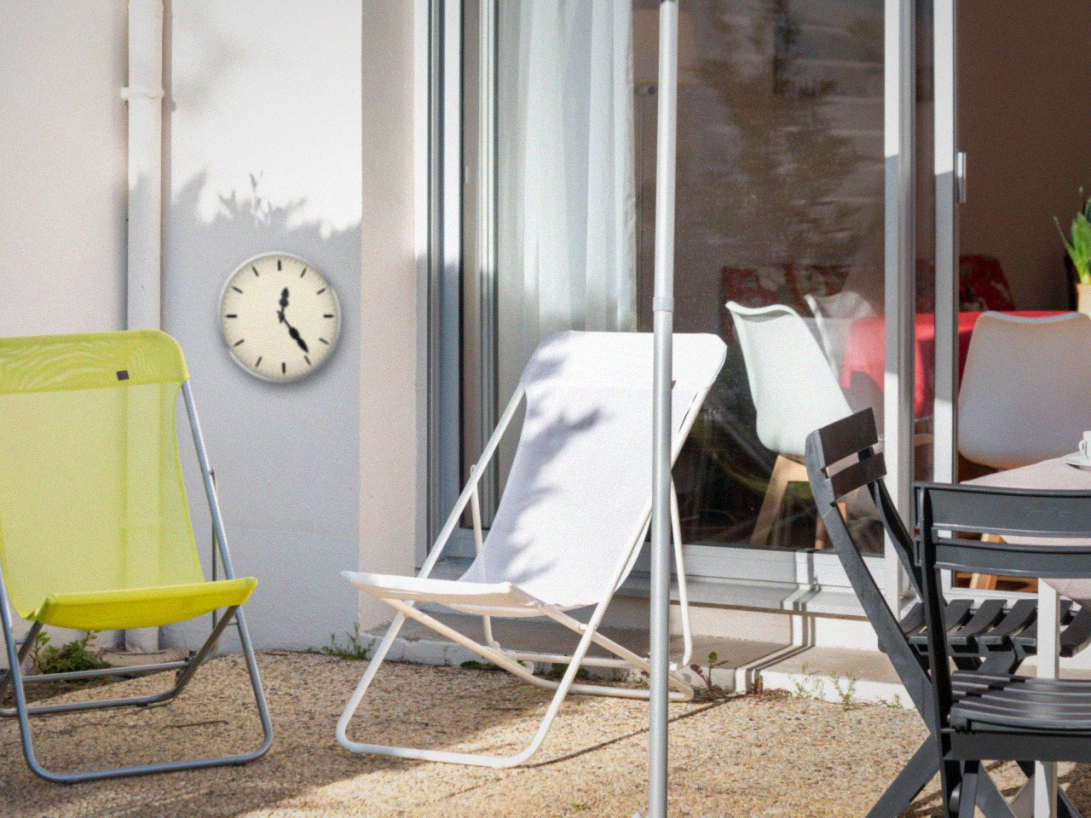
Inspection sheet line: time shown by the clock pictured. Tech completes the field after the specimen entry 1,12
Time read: 12,24
